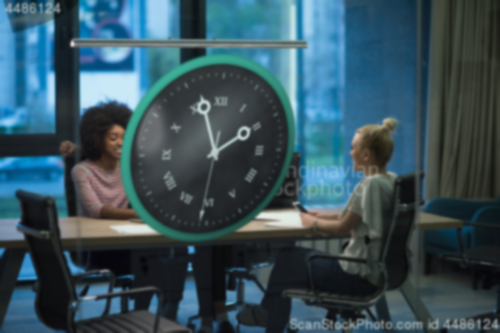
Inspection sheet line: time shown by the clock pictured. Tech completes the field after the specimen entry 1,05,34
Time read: 1,56,31
